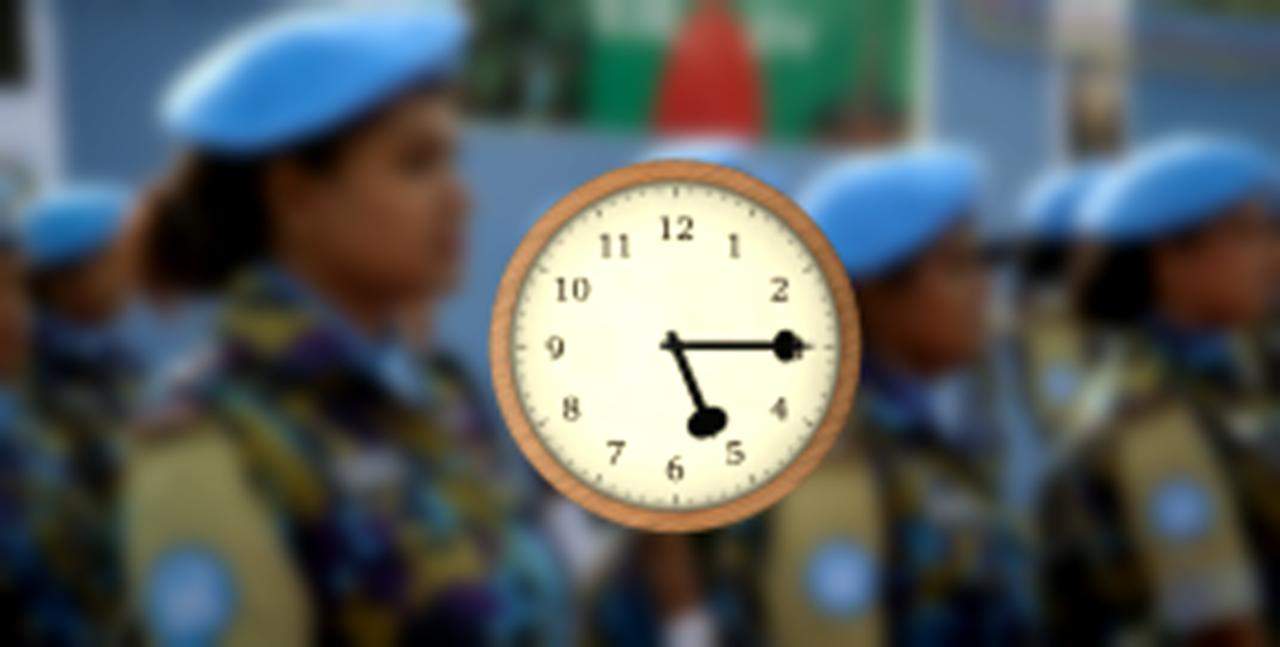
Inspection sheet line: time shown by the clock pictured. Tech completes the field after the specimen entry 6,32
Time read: 5,15
